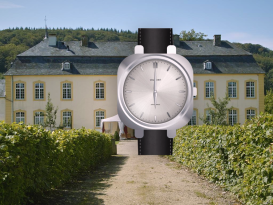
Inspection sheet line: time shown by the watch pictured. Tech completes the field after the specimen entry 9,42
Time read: 6,00
